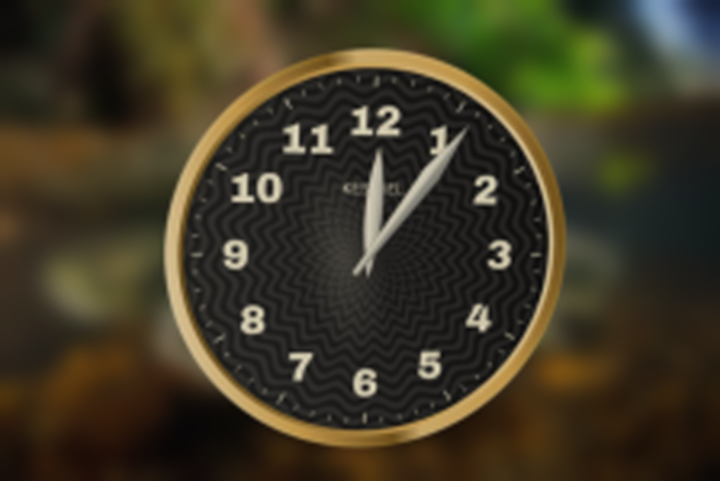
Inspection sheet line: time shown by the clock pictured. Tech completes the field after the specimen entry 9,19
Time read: 12,06
